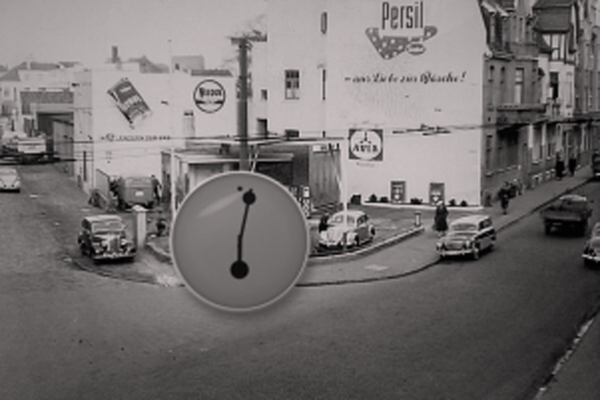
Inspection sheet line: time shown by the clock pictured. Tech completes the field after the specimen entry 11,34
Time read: 6,02
